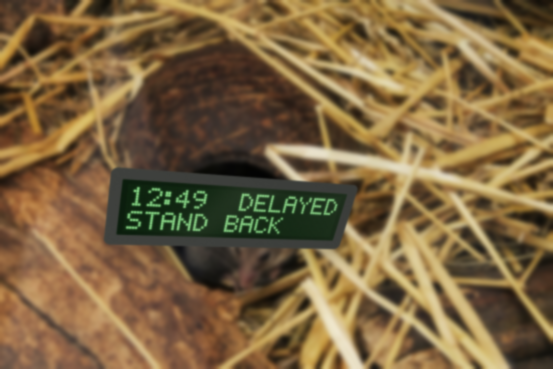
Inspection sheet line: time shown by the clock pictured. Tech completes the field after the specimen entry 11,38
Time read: 12,49
